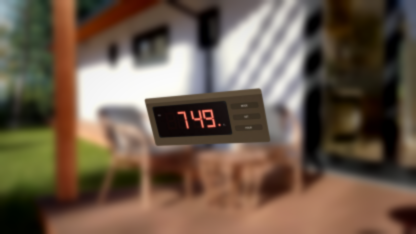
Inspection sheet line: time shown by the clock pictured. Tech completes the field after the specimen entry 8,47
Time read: 7,49
